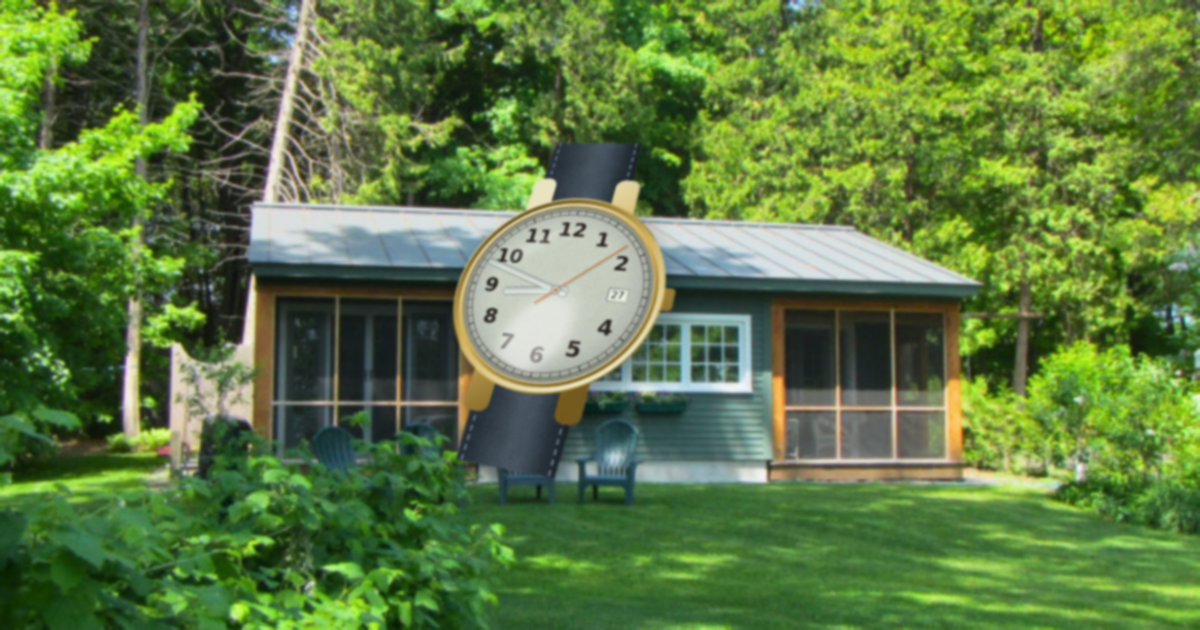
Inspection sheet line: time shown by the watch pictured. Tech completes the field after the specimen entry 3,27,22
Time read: 8,48,08
